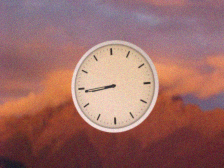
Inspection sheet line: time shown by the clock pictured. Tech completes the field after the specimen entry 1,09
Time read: 8,44
